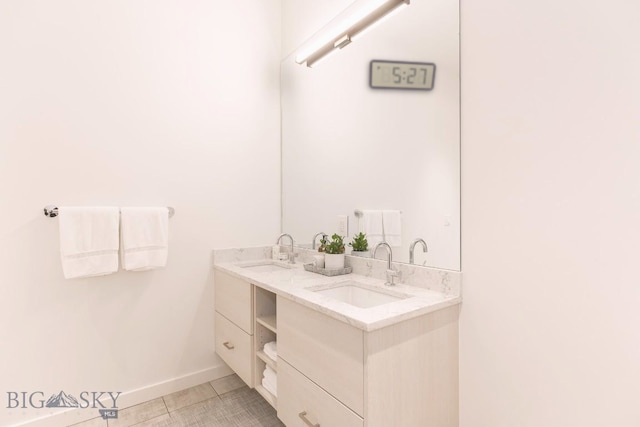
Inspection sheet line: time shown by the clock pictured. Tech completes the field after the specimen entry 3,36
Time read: 5,27
